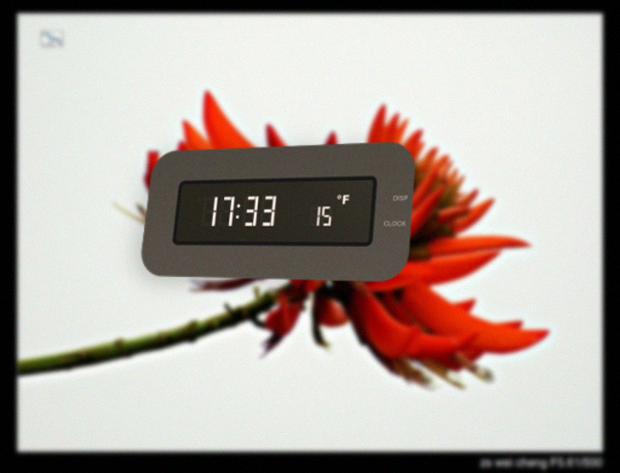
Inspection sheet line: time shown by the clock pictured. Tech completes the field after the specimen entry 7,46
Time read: 17,33
